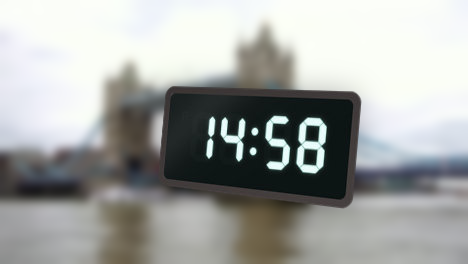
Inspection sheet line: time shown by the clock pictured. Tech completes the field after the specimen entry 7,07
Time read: 14,58
